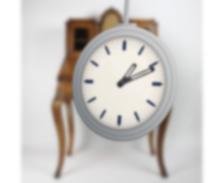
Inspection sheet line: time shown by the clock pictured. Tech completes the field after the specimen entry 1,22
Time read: 1,11
